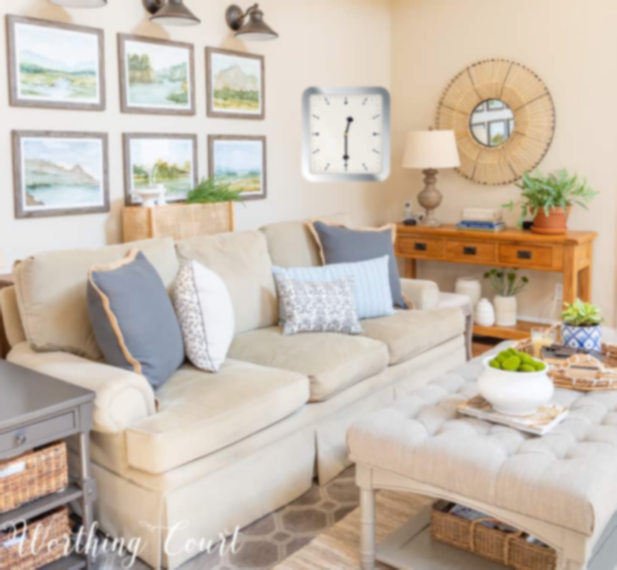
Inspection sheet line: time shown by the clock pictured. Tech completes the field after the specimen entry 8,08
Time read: 12,30
